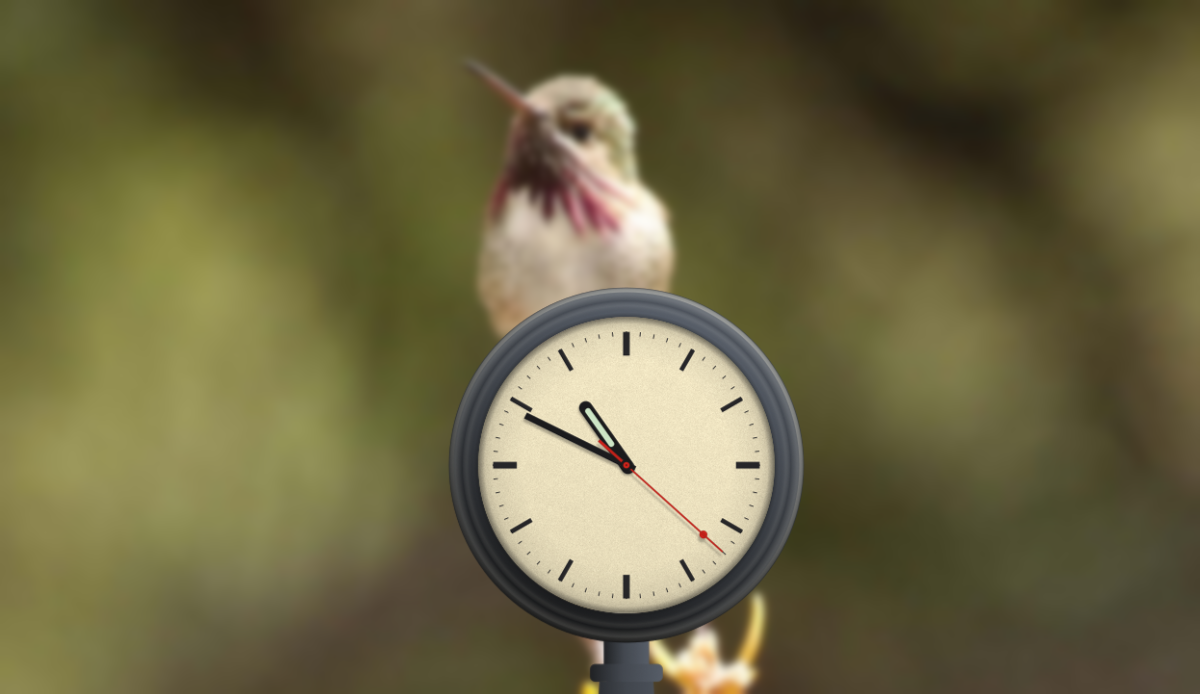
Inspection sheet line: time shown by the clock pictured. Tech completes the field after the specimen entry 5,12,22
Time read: 10,49,22
